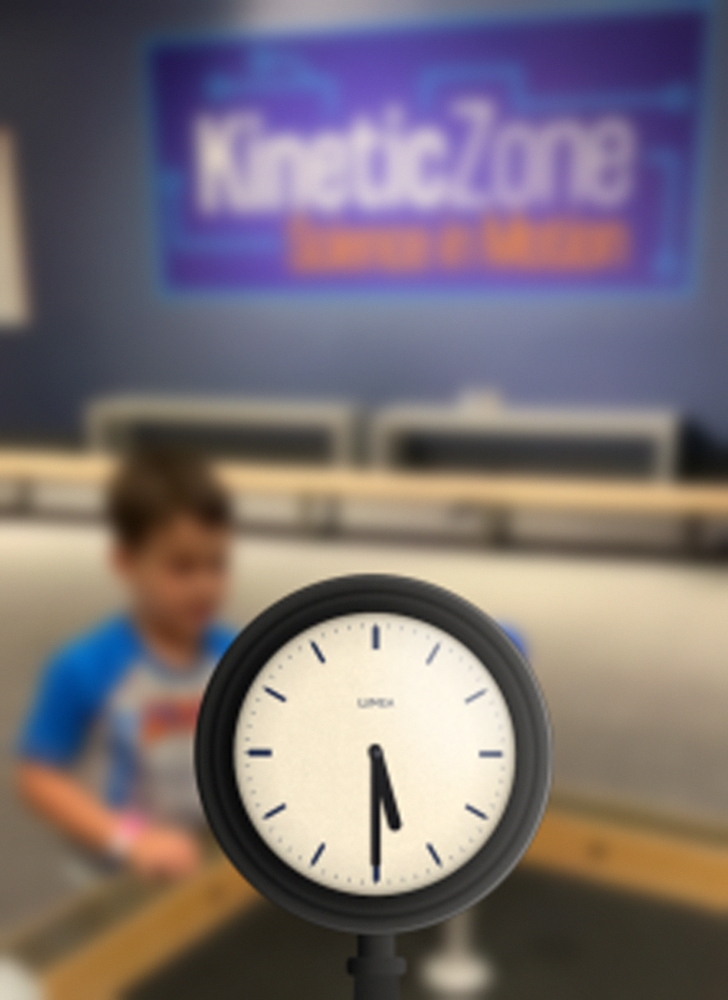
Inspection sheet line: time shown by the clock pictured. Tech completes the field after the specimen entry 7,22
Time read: 5,30
